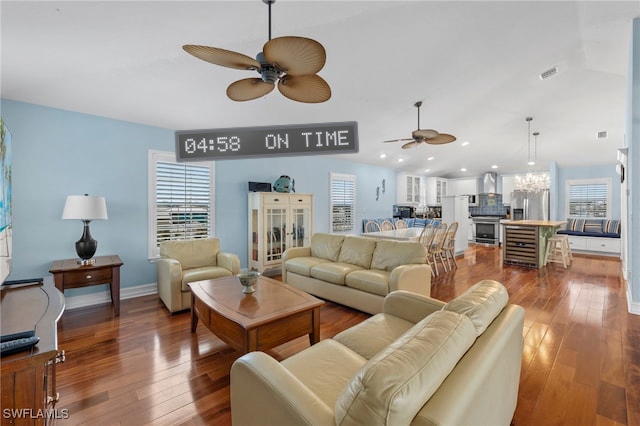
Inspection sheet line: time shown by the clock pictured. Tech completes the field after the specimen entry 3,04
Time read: 4,58
